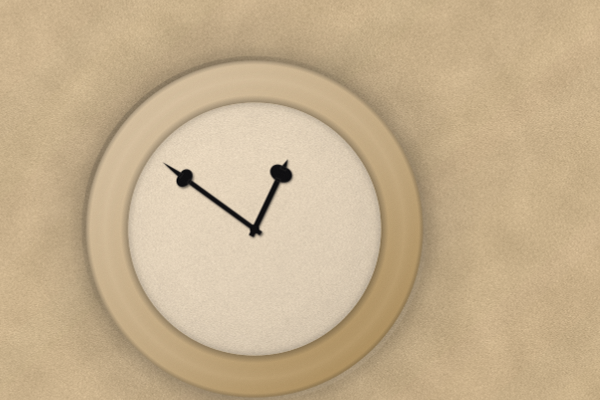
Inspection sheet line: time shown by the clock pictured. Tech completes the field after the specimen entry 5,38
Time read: 12,51
